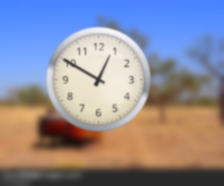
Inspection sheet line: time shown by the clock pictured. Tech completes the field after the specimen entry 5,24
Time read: 12,50
